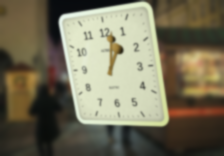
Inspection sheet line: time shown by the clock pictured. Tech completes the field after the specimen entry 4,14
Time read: 1,02
